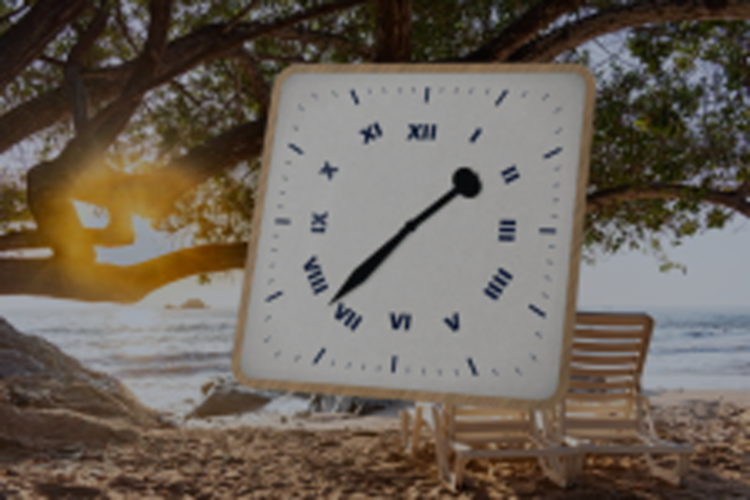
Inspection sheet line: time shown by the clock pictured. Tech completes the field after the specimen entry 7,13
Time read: 1,37
